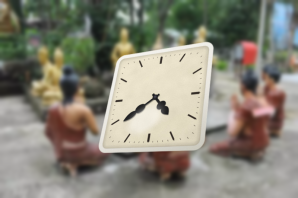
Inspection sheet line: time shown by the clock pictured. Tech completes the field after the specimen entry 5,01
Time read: 4,39
